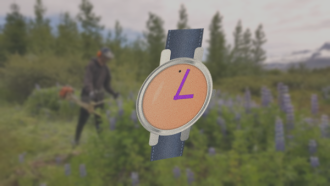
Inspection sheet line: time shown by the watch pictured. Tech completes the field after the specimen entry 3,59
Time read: 3,03
